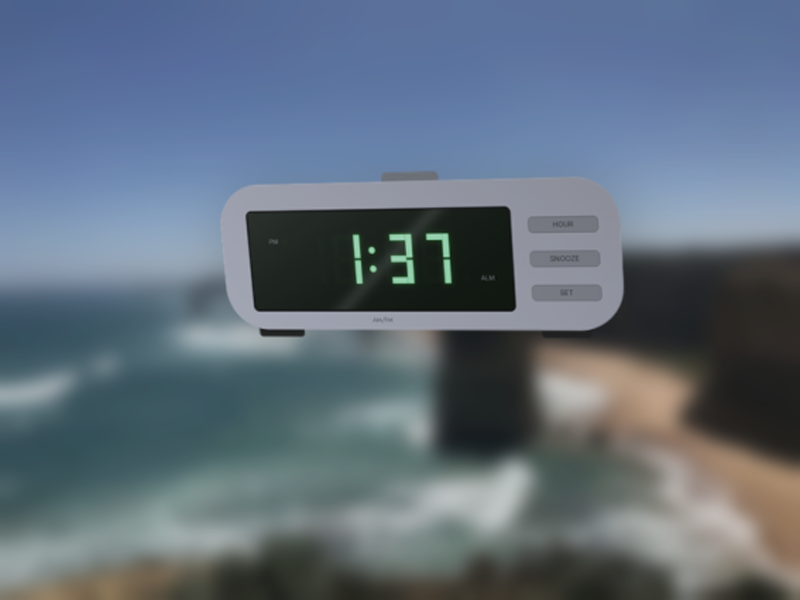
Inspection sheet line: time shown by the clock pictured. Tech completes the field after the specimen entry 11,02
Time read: 1,37
